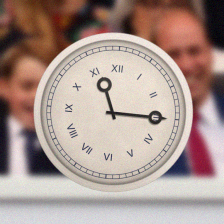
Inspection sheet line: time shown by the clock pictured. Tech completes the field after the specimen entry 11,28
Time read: 11,15
